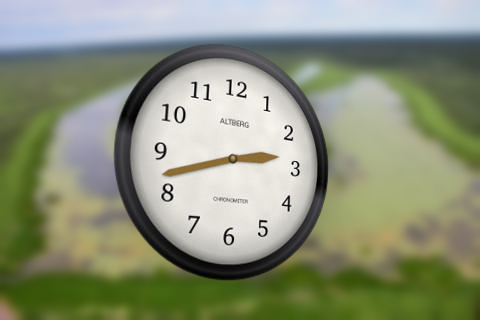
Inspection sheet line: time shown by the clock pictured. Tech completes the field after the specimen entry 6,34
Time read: 2,42
